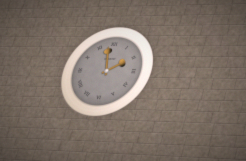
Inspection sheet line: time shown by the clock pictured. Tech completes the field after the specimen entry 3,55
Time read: 1,58
